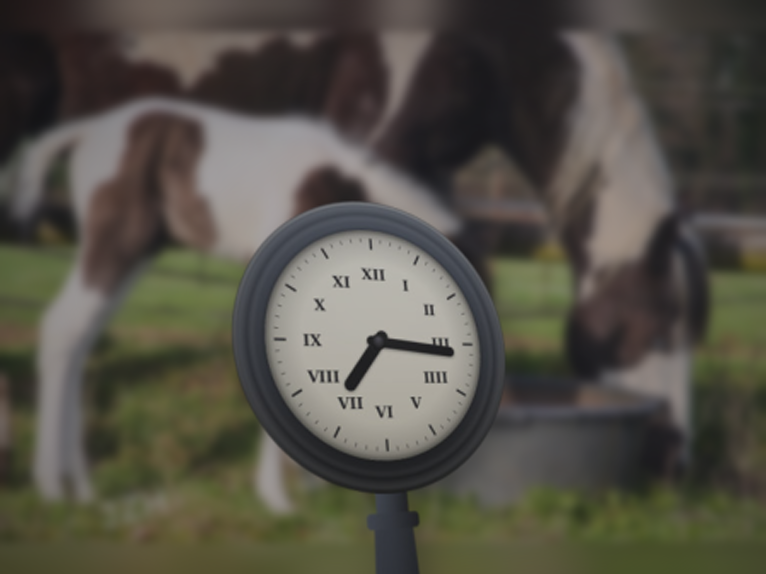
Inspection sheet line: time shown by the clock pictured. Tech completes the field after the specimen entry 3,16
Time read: 7,16
